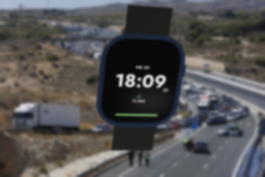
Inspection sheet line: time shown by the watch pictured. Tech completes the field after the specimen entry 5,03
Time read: 18,09
